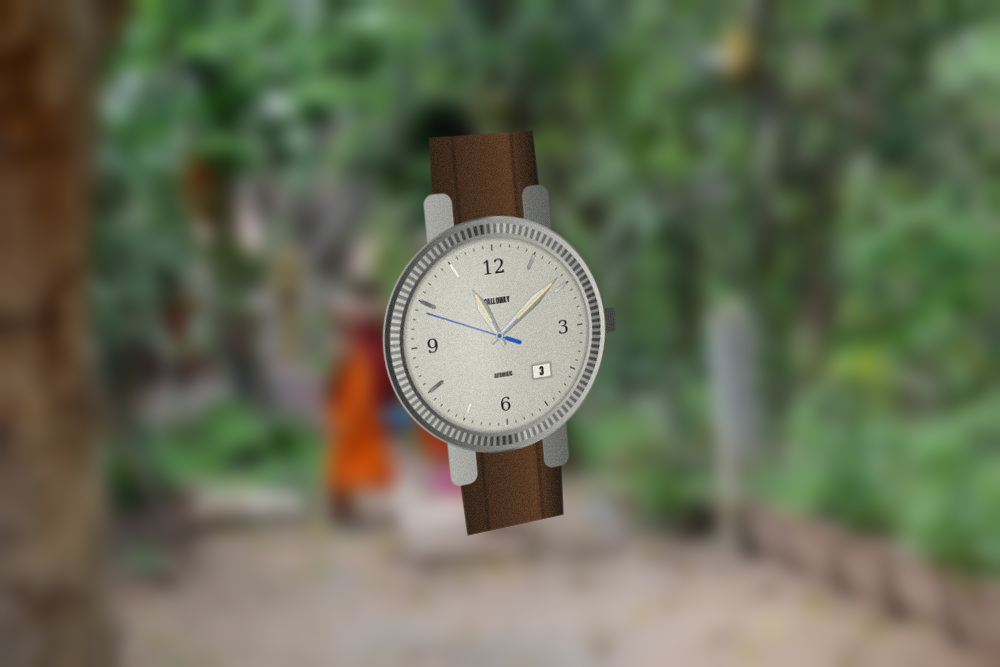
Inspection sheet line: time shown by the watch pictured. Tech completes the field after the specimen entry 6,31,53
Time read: 11,08,49
